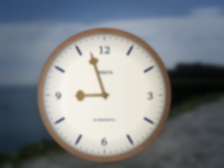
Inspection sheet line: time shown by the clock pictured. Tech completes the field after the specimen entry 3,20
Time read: 8,57
